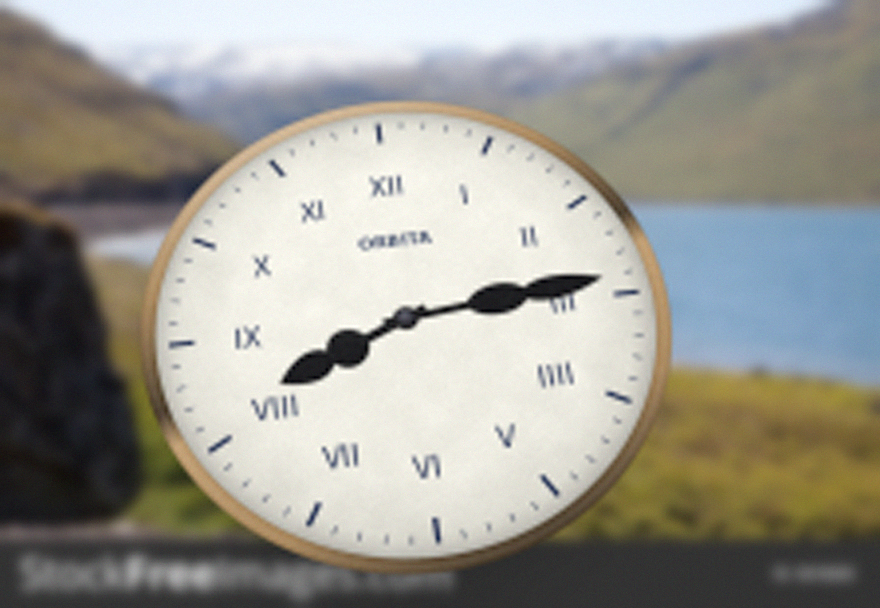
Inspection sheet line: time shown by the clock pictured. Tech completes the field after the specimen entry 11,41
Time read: 8,14
